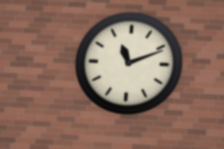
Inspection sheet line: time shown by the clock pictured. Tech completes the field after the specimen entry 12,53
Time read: 11,11
